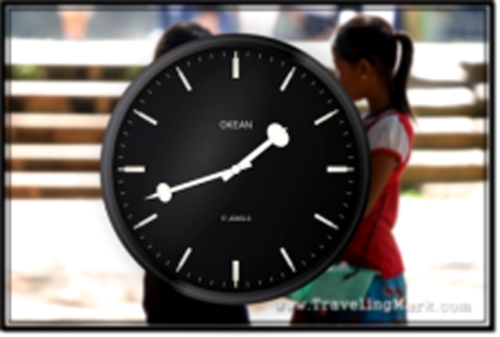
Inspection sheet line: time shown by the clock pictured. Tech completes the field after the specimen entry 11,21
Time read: 1,42
